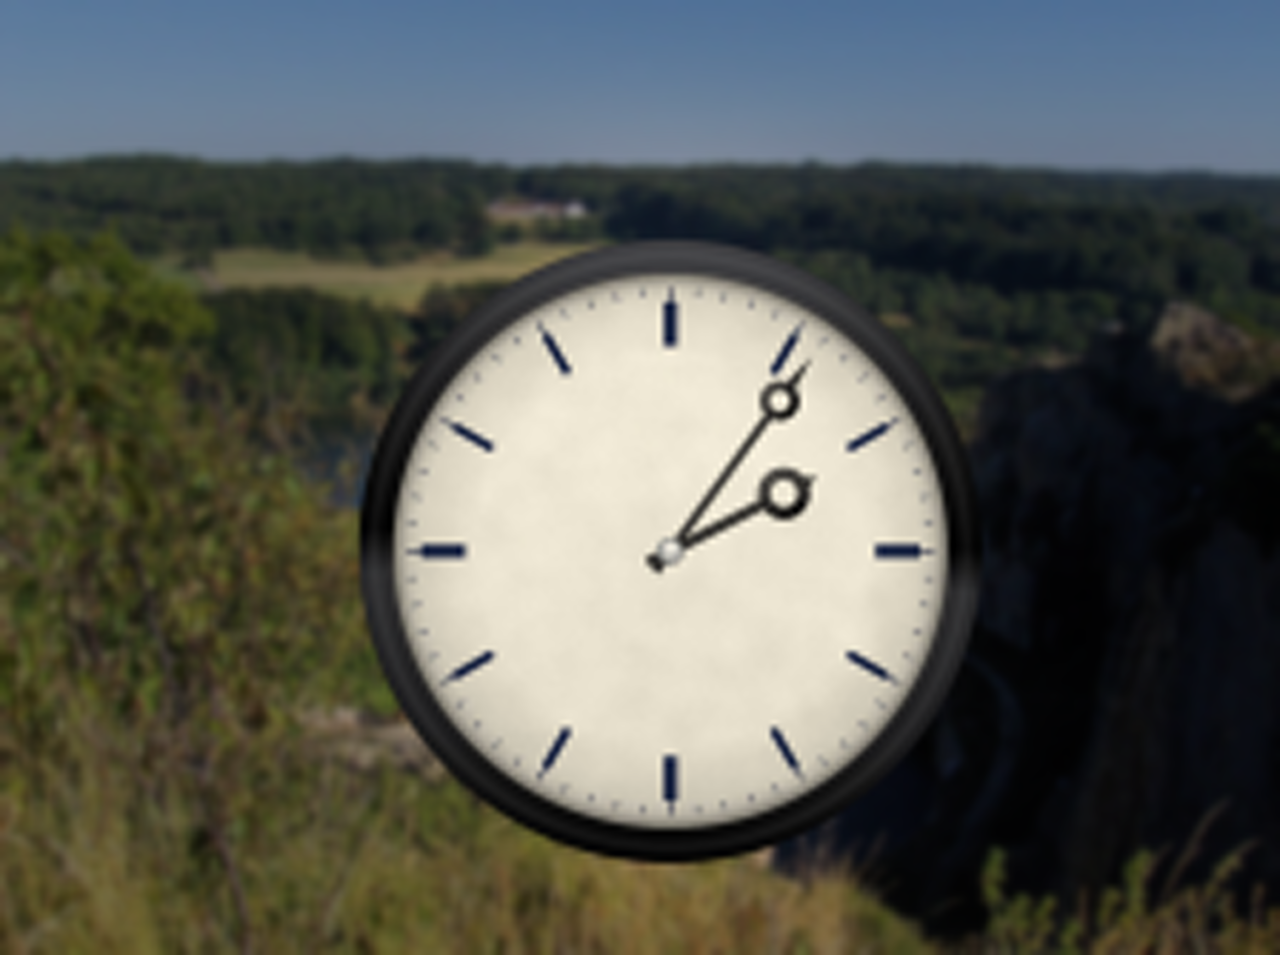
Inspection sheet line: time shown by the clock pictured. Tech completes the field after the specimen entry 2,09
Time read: 2,06
